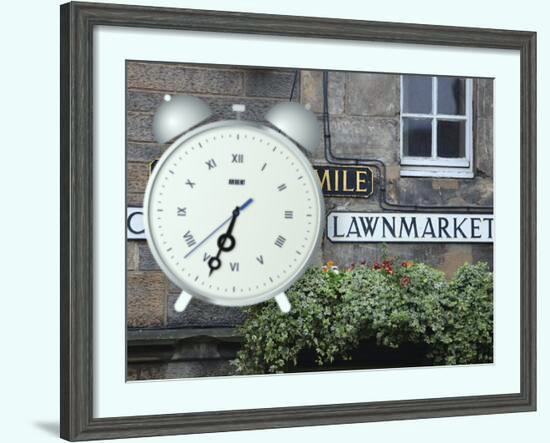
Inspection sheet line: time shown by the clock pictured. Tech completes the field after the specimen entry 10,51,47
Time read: 6,33,38
